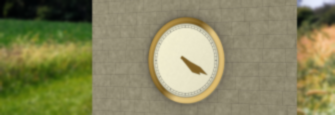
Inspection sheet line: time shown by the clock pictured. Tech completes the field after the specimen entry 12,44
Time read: 4,20
